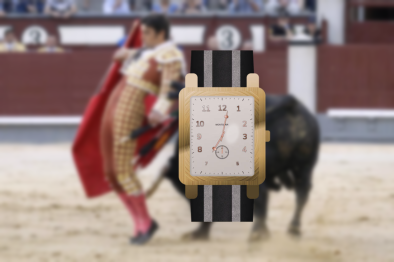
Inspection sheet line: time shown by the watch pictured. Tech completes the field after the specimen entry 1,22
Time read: 7,02
